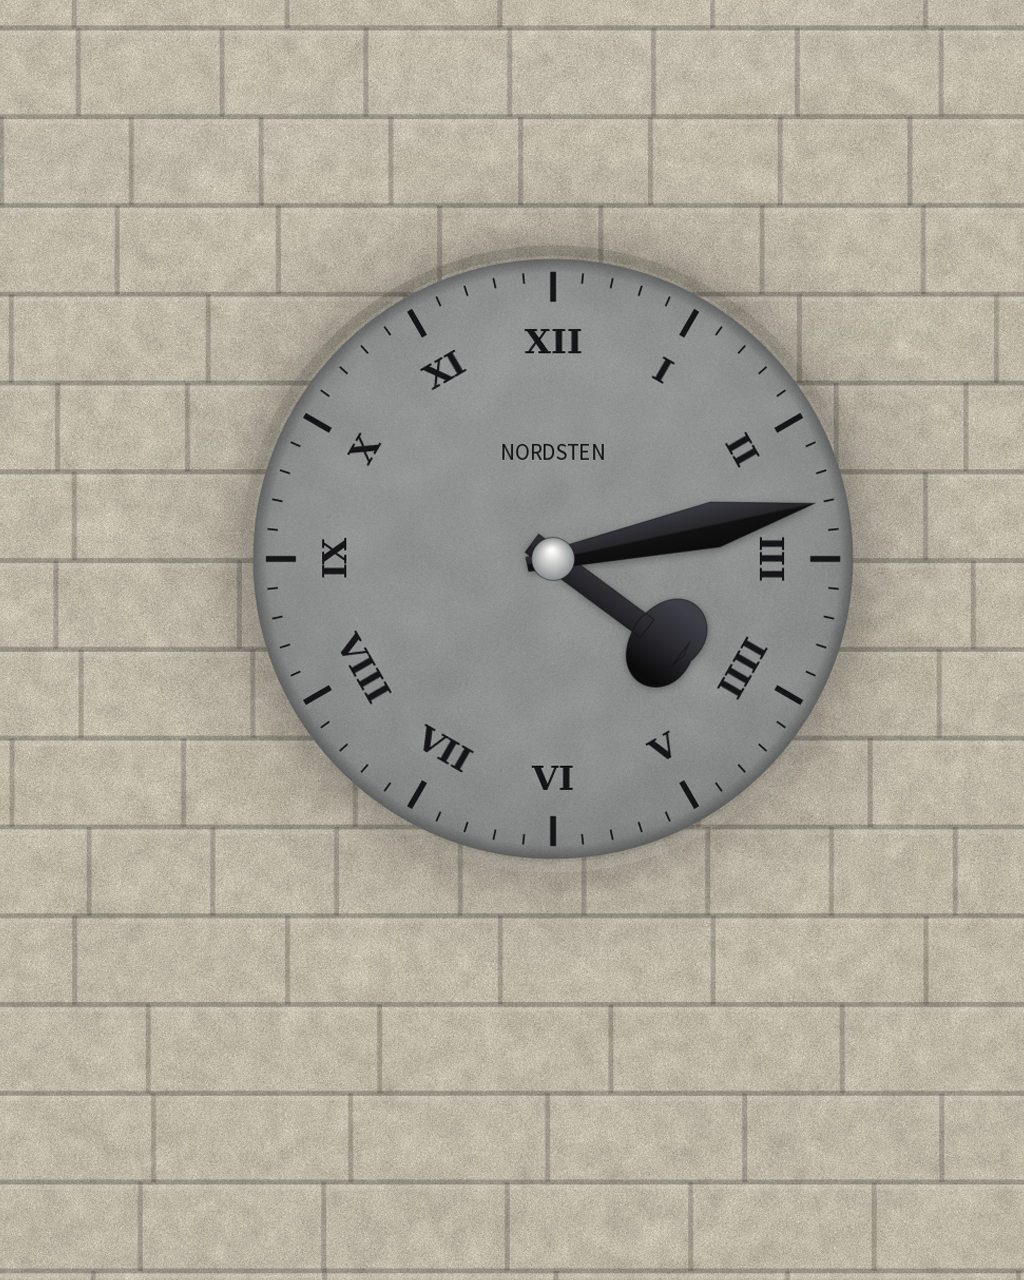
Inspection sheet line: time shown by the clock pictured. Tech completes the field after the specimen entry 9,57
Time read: 4,13
